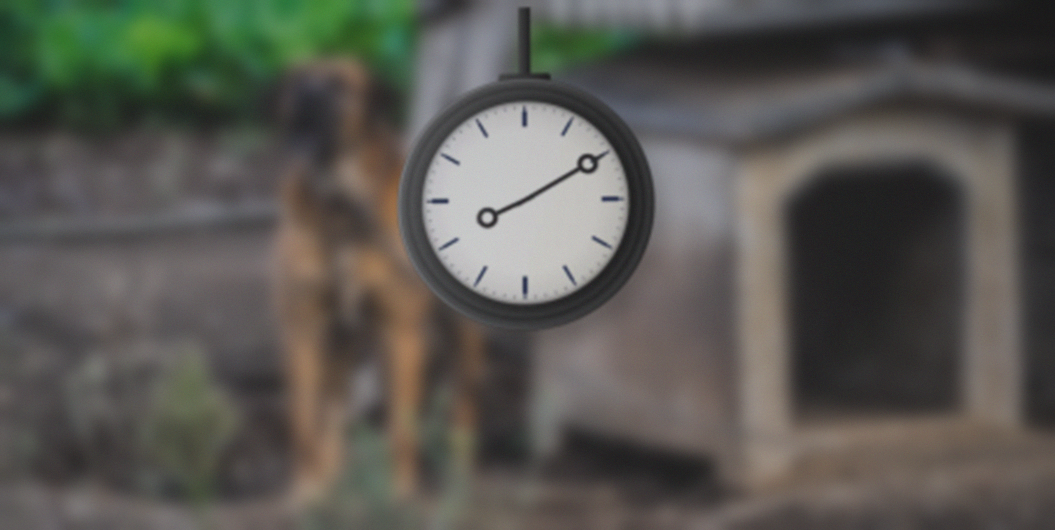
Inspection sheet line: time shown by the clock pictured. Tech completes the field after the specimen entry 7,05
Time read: 8,10
